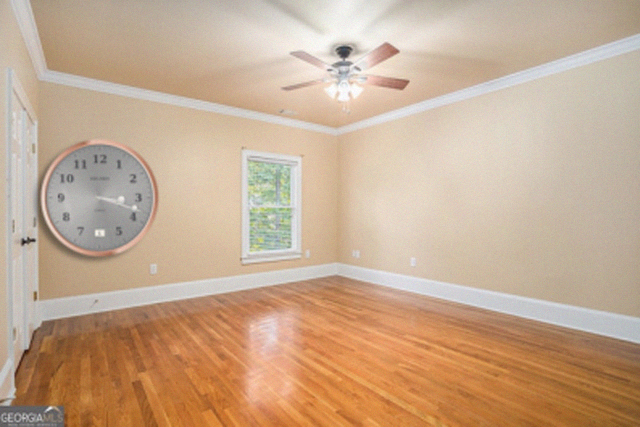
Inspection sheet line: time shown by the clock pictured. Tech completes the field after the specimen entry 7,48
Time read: 3,18
